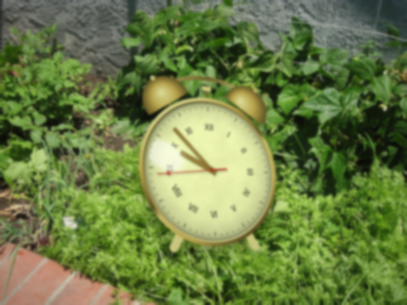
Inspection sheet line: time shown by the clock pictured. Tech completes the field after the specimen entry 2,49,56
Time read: 9,52,44
